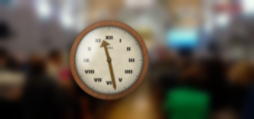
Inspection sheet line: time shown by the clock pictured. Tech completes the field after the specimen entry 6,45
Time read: 11,28
